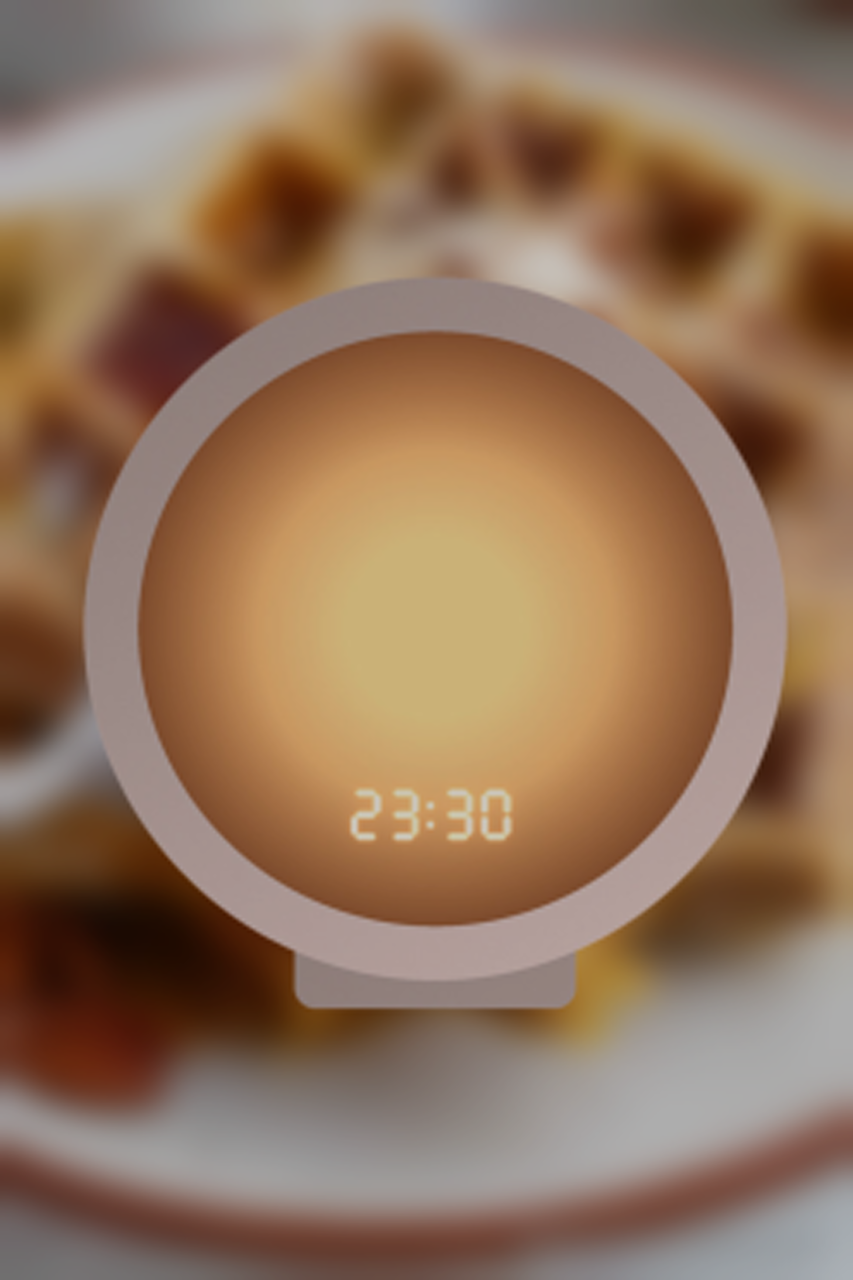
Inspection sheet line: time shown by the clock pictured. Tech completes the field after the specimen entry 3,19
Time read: 23,30
